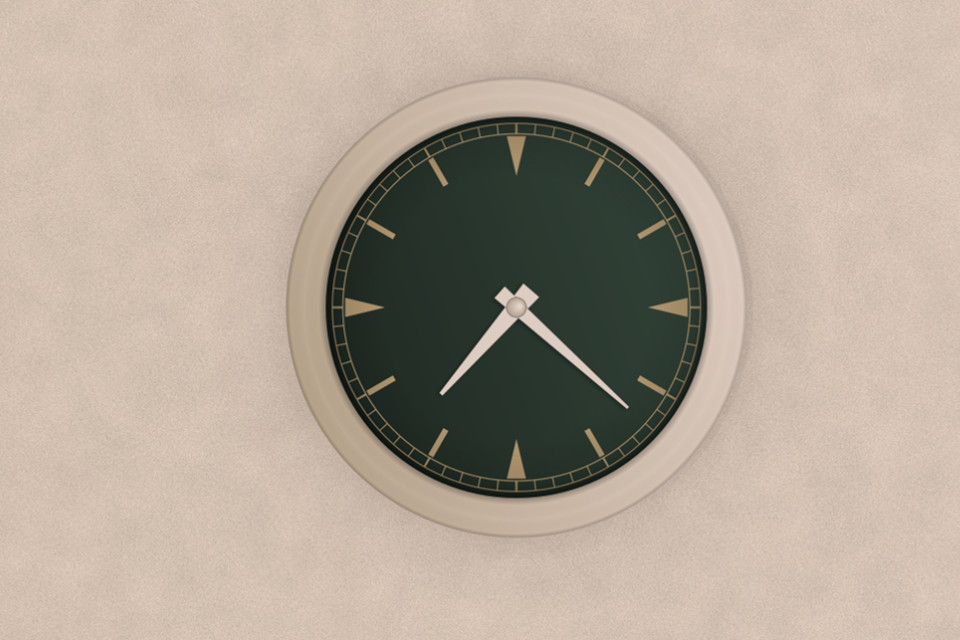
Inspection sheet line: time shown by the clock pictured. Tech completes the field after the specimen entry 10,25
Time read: 7,22
